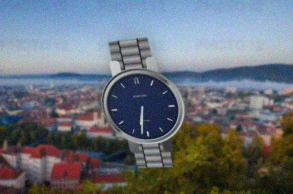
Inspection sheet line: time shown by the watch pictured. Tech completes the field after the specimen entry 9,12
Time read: 6,32
